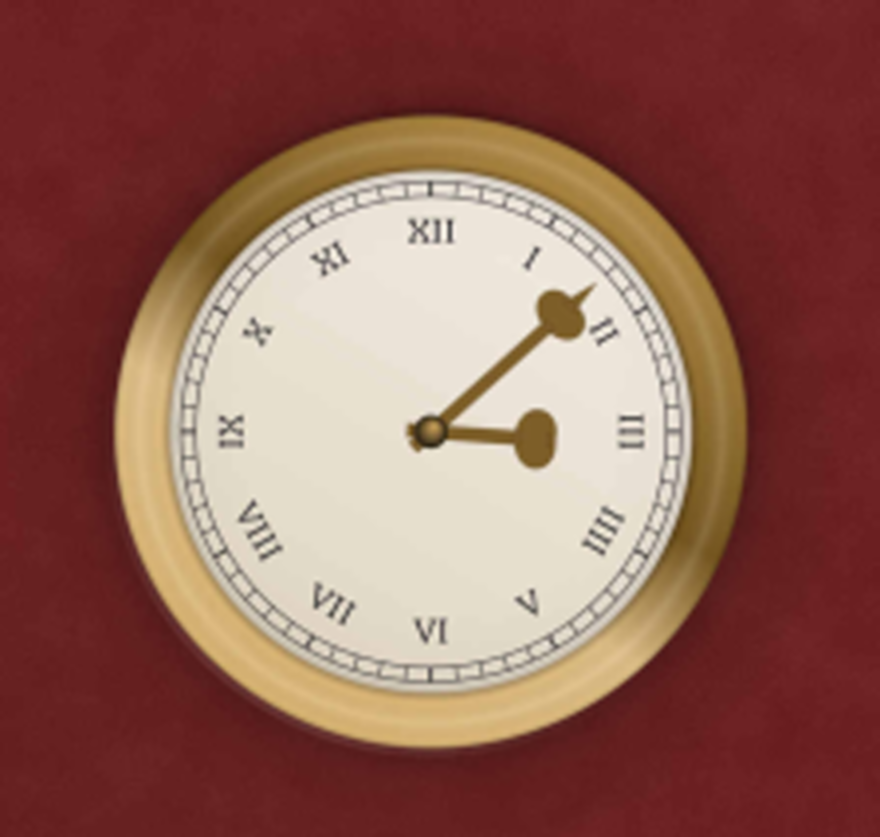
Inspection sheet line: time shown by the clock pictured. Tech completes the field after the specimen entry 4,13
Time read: 3,08
